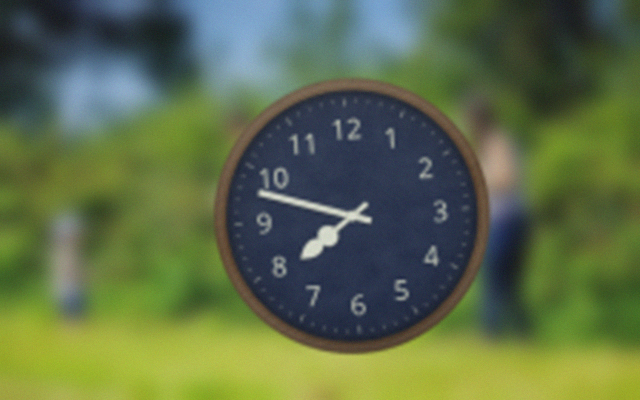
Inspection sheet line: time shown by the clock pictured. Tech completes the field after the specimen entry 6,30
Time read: 7,48
